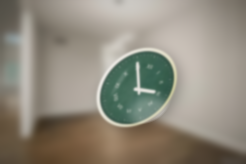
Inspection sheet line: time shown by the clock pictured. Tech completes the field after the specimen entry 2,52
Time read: 2,55
